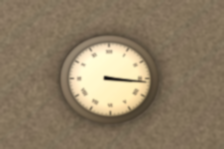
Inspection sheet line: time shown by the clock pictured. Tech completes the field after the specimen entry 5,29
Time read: 3,16
